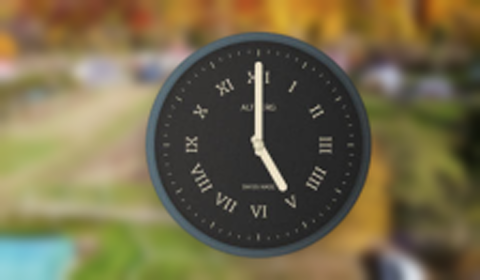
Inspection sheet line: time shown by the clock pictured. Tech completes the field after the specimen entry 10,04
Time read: 5,00
